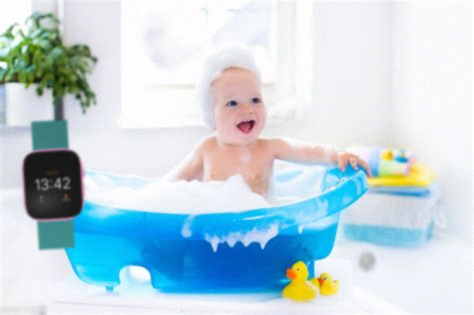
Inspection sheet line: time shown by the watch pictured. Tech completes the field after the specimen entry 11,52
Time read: 13,42
